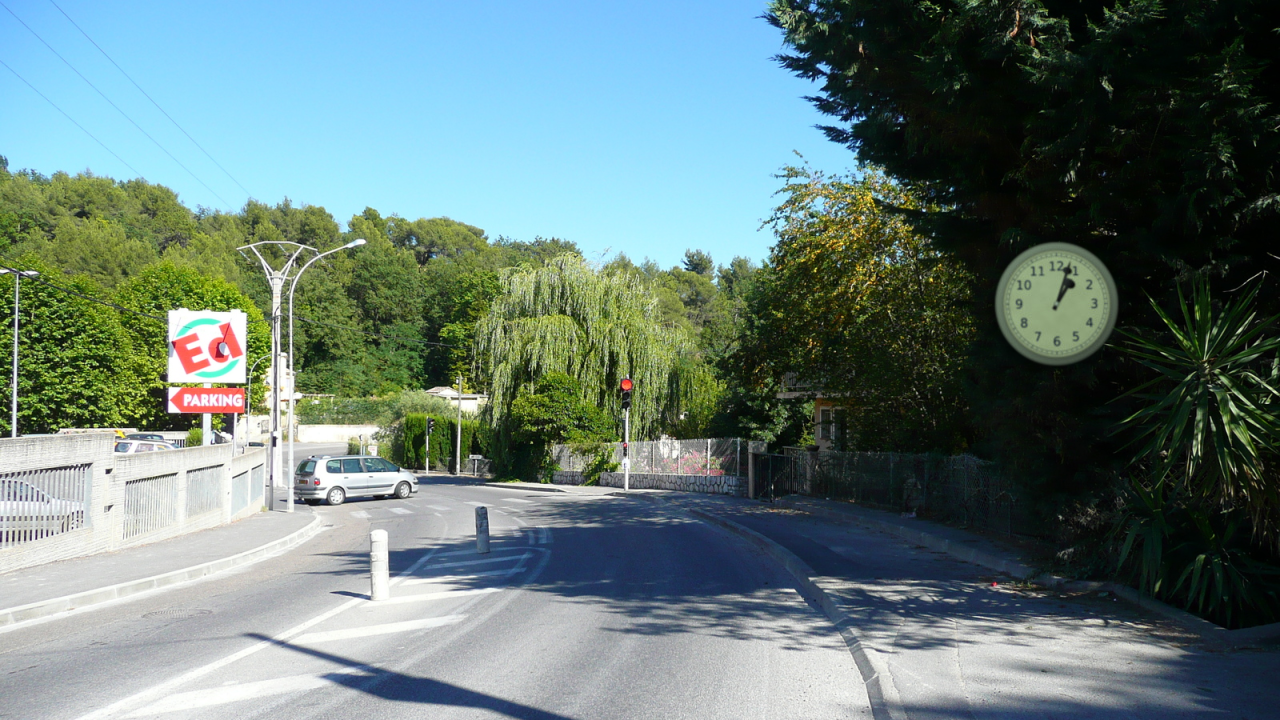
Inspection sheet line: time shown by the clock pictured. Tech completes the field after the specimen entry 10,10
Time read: 1,03
